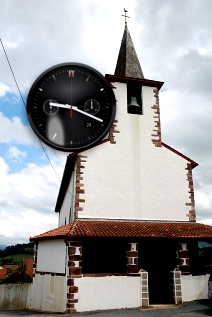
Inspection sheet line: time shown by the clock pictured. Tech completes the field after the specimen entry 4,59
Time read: 9,19
